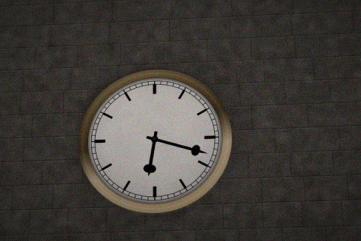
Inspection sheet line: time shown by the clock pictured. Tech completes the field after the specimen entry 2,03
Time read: 6,18
